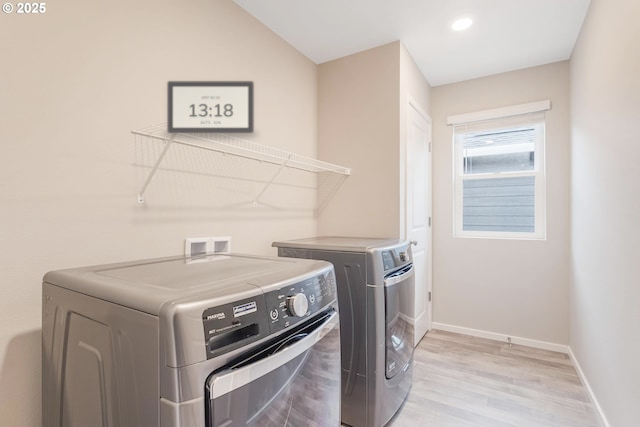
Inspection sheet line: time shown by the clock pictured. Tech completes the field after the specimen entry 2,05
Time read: 13,18
